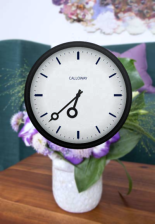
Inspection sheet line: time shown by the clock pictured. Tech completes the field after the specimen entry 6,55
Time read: 6,38
